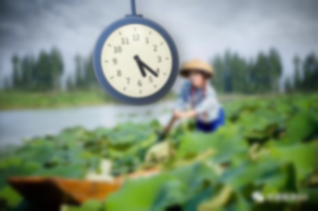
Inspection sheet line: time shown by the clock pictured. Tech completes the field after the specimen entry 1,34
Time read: 5,22
